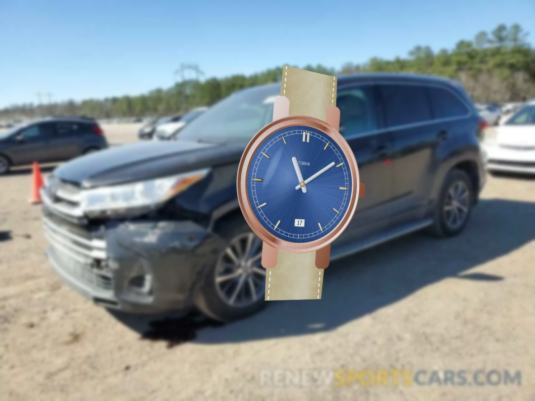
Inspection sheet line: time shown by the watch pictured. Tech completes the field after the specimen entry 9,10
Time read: 11,09
